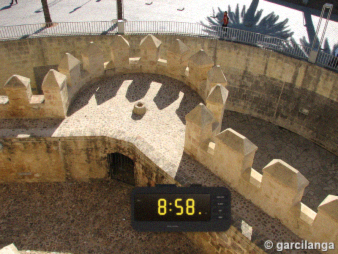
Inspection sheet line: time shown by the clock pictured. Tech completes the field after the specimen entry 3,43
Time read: 8,58
